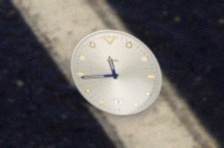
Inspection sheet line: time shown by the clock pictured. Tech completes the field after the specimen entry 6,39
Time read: 11,44
